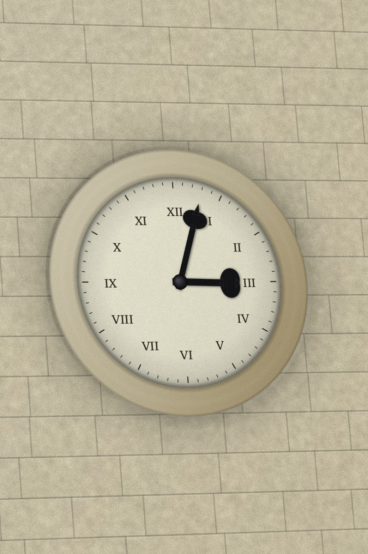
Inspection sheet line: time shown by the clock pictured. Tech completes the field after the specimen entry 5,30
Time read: 3,03
